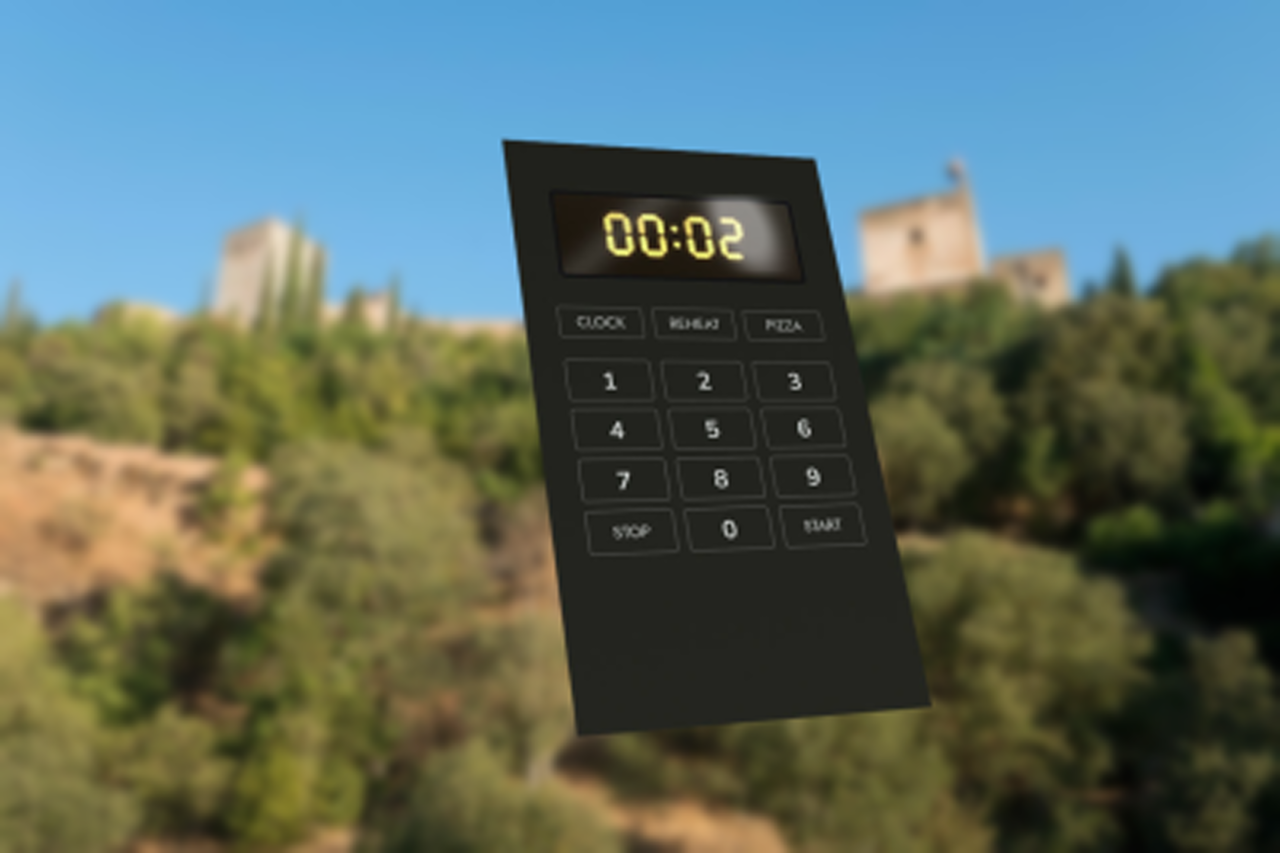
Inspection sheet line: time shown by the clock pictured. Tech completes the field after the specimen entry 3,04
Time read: 0,02
